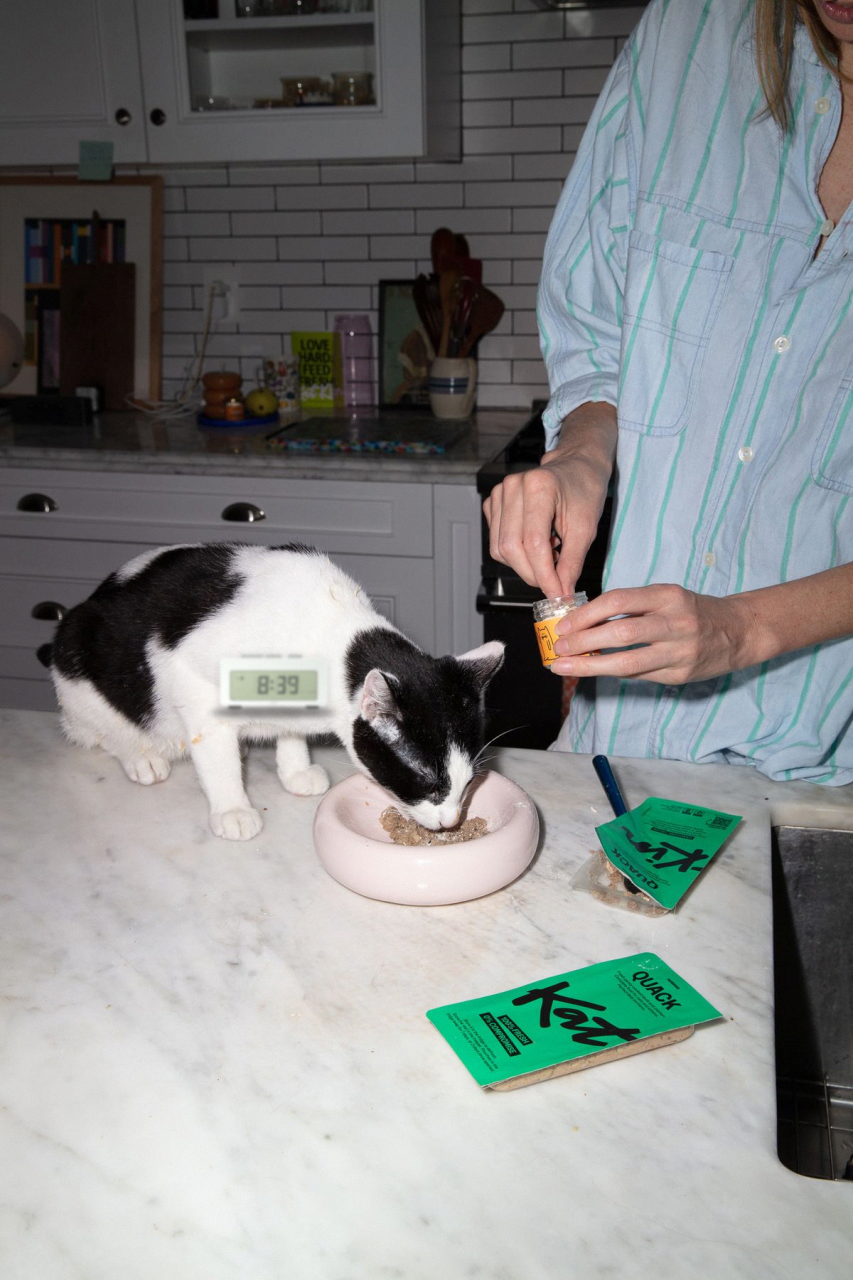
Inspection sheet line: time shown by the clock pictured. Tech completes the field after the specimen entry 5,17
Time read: 8,39
